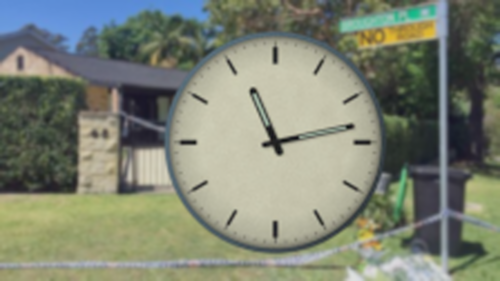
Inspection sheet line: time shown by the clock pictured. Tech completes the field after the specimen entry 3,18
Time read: 11,13
